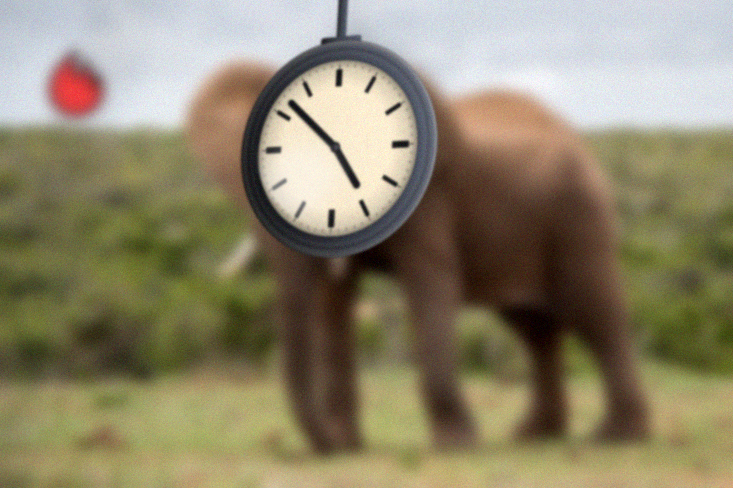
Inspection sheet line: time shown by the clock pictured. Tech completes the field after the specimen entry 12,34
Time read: 4,52
